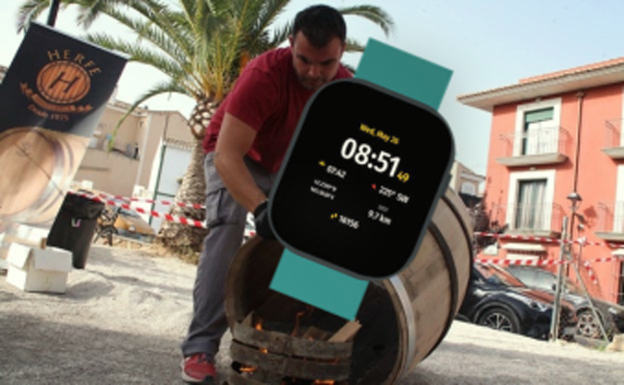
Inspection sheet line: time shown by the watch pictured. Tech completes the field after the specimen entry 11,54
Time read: 8,51
